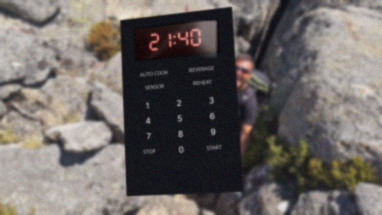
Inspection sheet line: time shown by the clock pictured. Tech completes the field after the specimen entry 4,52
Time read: 21,40
